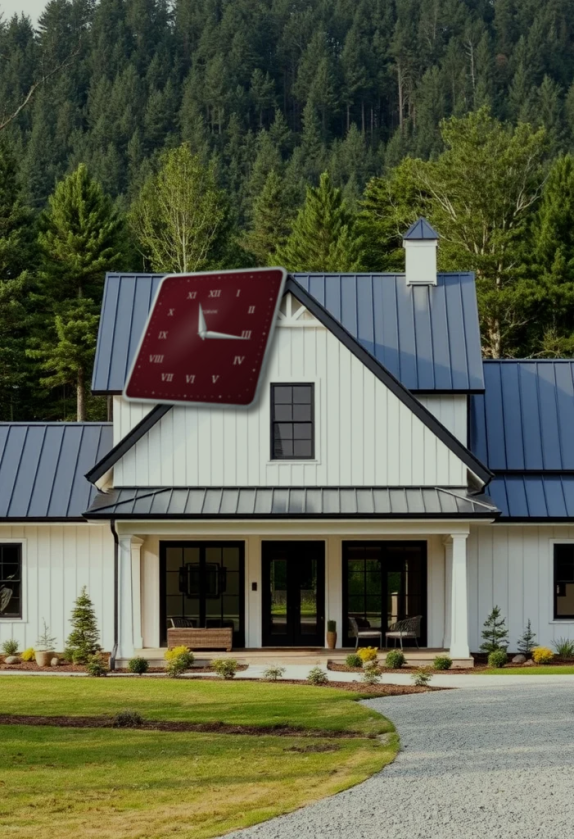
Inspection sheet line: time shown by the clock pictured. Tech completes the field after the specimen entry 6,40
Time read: 11,16
